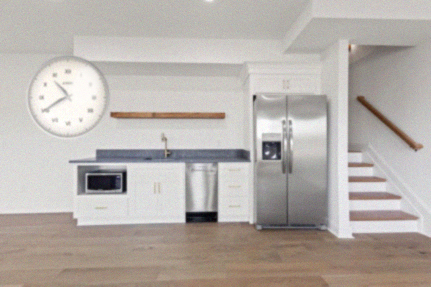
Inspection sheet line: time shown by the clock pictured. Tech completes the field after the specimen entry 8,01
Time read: 10,40
